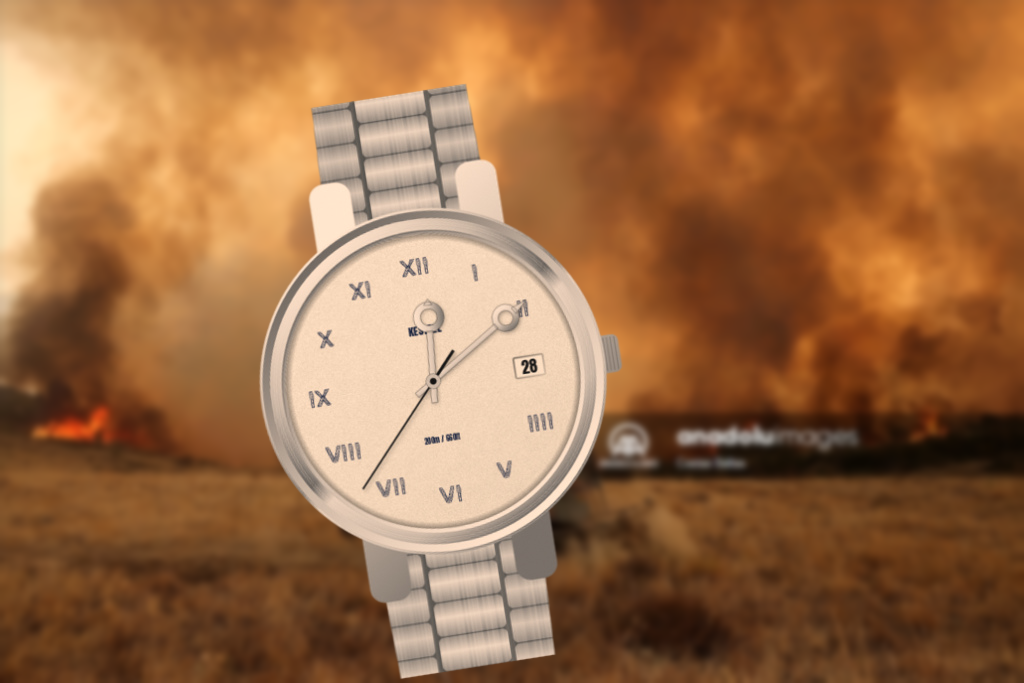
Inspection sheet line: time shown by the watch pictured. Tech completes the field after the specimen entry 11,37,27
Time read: 12,09,37
